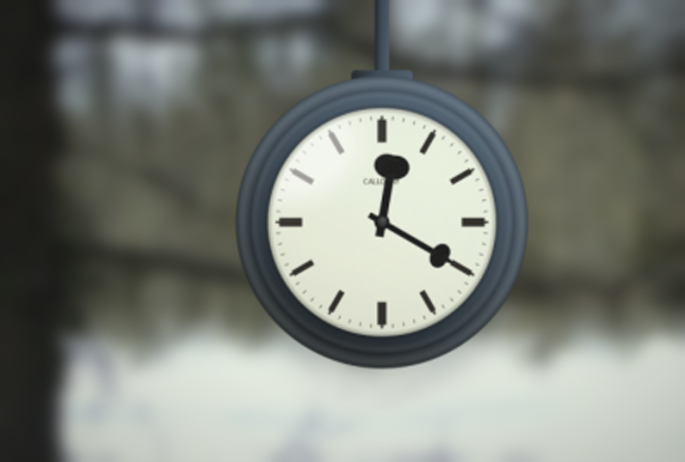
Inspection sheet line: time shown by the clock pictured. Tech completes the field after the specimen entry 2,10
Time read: 12,20
